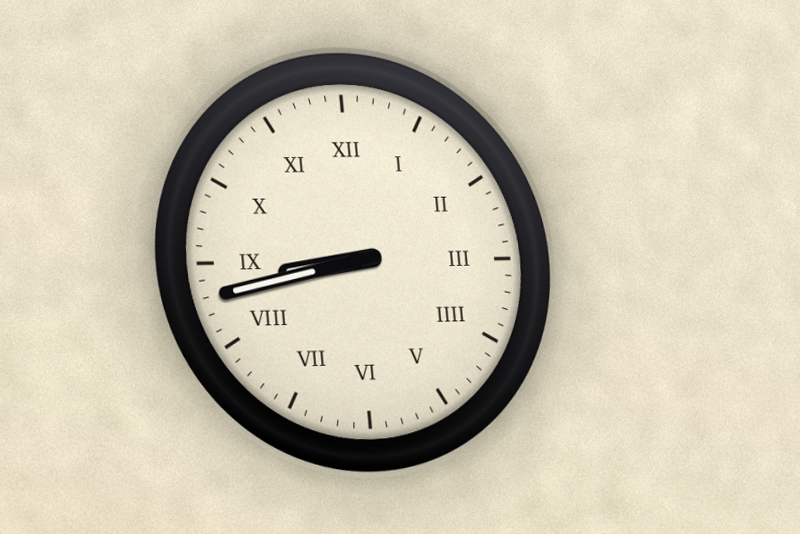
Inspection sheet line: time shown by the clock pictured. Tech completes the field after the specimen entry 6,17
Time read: 8,43
